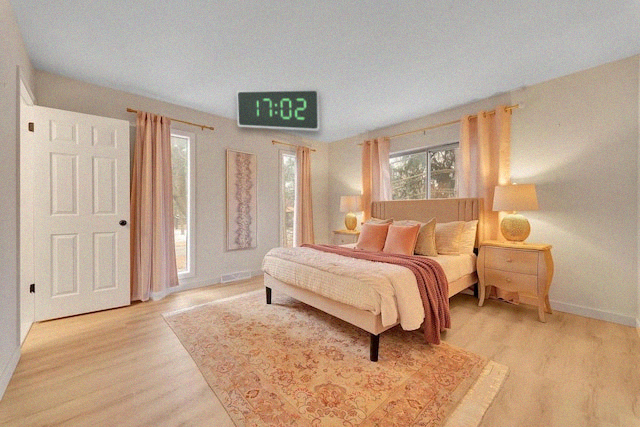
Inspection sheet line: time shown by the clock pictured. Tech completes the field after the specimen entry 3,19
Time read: 17,02
